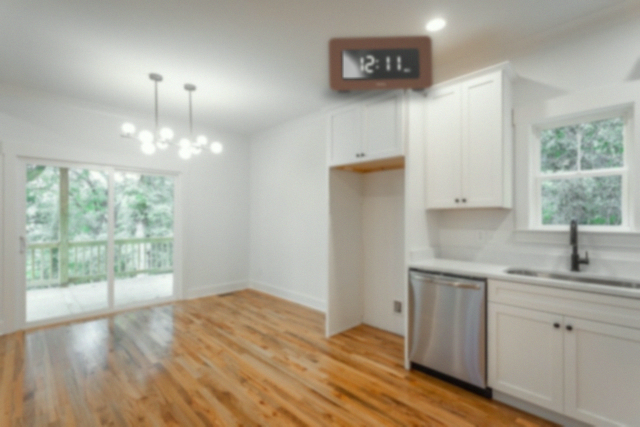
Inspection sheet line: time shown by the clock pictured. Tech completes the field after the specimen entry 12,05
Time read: 12,11
